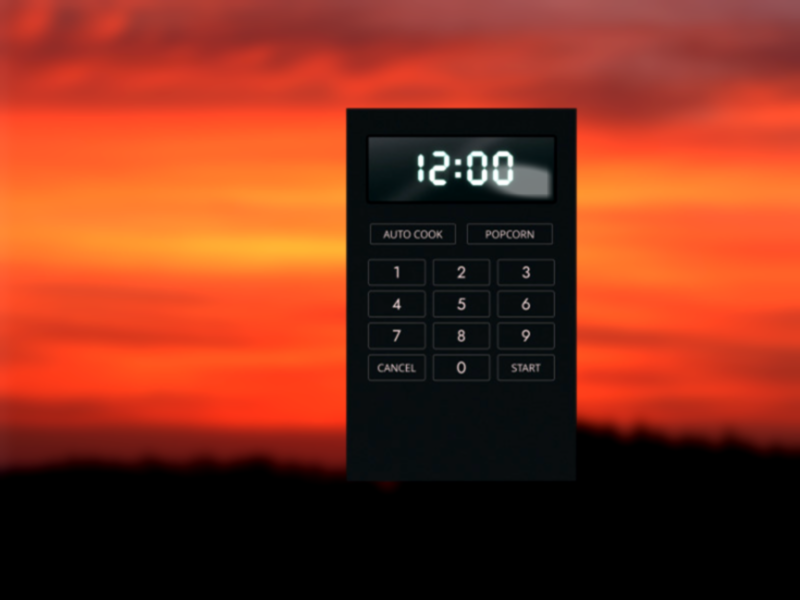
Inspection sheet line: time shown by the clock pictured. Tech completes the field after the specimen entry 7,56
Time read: 12,00
